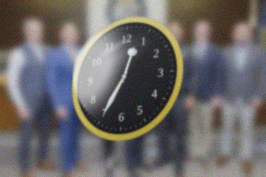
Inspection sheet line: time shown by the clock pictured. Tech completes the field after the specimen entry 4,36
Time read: 12,35
